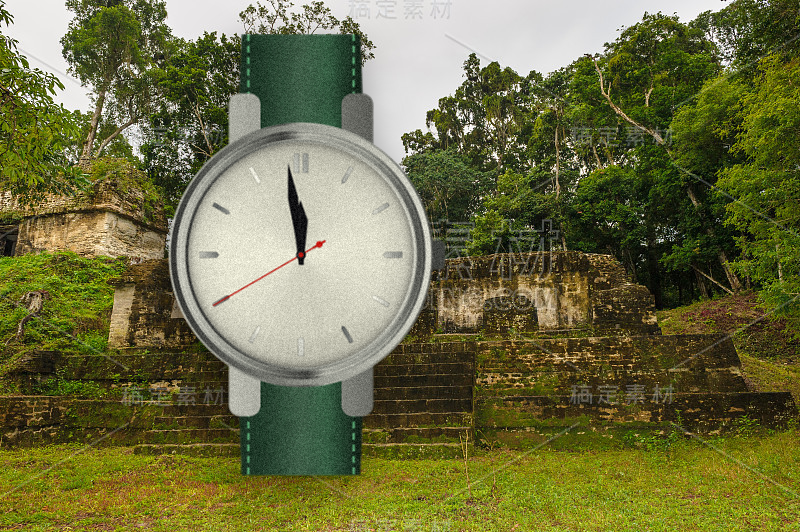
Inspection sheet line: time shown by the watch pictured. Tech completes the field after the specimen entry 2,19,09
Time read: 11,58,40
